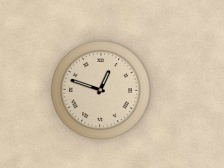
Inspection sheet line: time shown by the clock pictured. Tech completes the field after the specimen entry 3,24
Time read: 12,48
